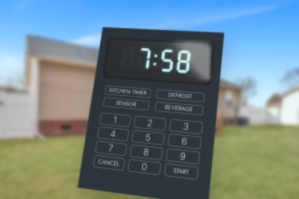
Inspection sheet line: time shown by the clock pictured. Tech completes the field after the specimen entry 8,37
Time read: 7,58
